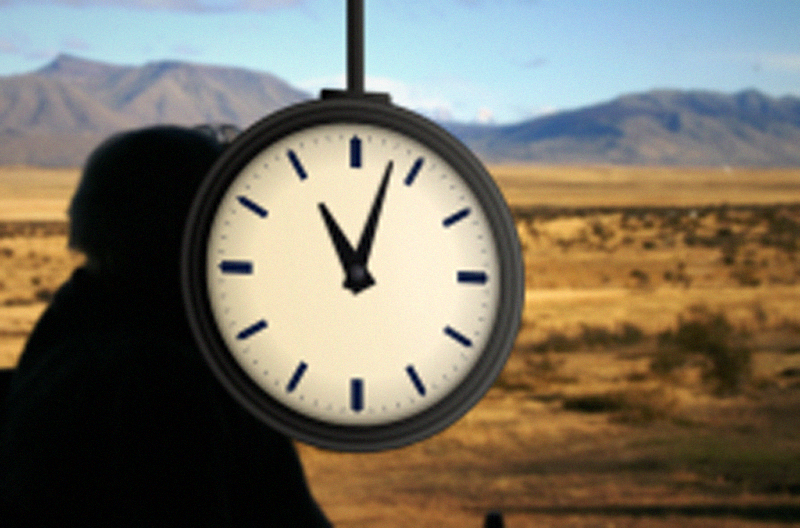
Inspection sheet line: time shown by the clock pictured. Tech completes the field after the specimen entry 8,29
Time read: 11,03
